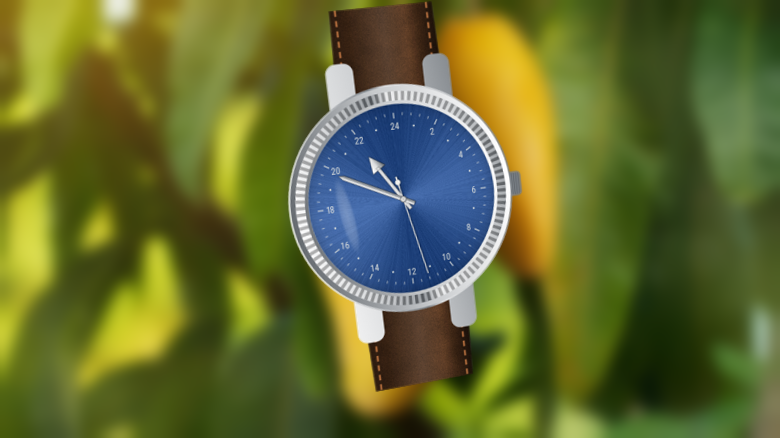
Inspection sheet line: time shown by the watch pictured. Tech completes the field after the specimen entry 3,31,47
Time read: 21,49,28
